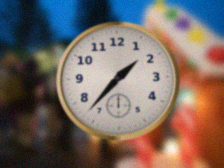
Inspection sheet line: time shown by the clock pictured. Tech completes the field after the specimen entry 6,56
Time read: 1,37
